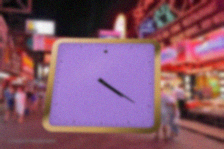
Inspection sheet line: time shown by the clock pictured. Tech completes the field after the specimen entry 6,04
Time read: 4,21
